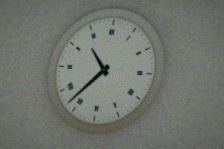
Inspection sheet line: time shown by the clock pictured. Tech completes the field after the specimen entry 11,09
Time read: 10,37
